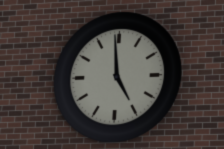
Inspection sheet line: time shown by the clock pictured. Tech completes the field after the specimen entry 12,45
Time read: 4,59
